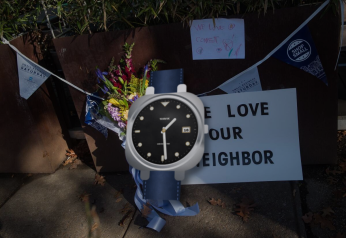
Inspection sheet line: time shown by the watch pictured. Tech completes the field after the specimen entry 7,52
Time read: 1,29
